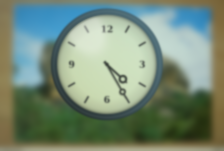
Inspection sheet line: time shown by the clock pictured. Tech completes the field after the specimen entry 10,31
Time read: 4,25
